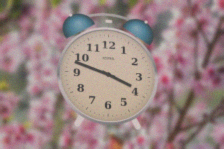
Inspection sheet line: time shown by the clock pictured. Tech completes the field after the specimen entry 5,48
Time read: 3,48
